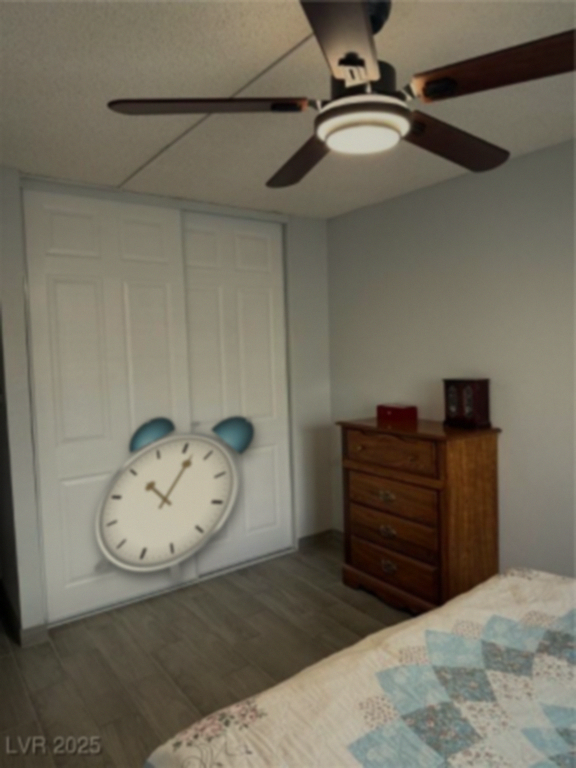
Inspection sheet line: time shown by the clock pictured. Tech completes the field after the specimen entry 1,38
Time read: 10,02
